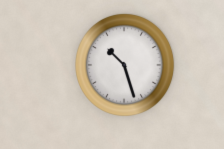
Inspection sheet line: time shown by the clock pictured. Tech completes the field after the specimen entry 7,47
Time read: 10,27
